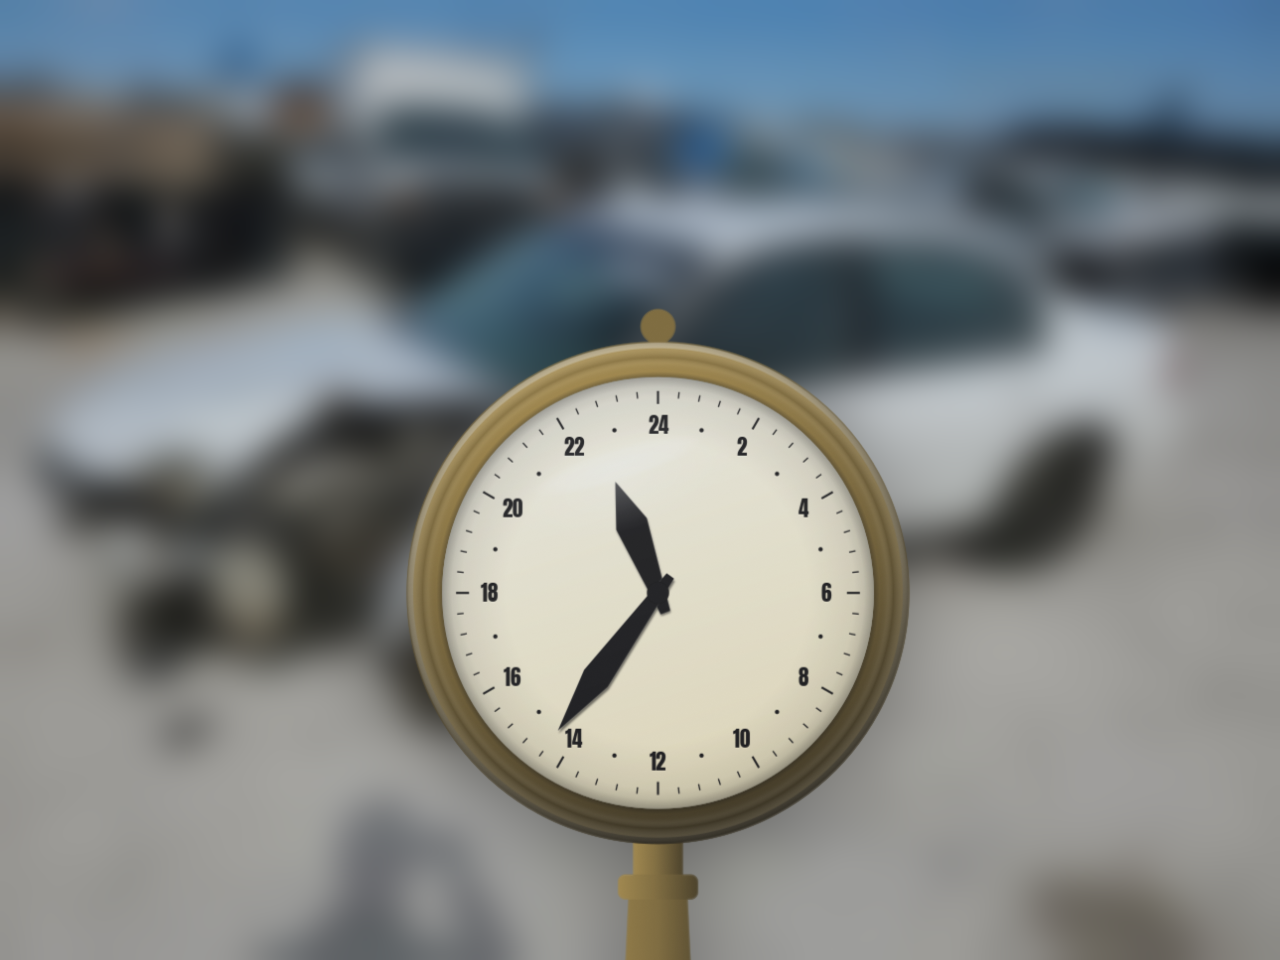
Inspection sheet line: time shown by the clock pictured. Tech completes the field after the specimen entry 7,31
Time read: 22,36
